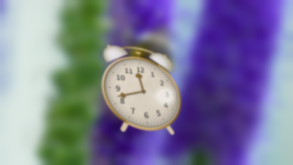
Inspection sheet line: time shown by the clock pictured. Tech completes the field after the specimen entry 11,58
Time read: 11,42
